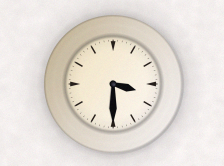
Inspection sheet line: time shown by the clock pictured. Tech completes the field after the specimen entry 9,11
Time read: 3,30
